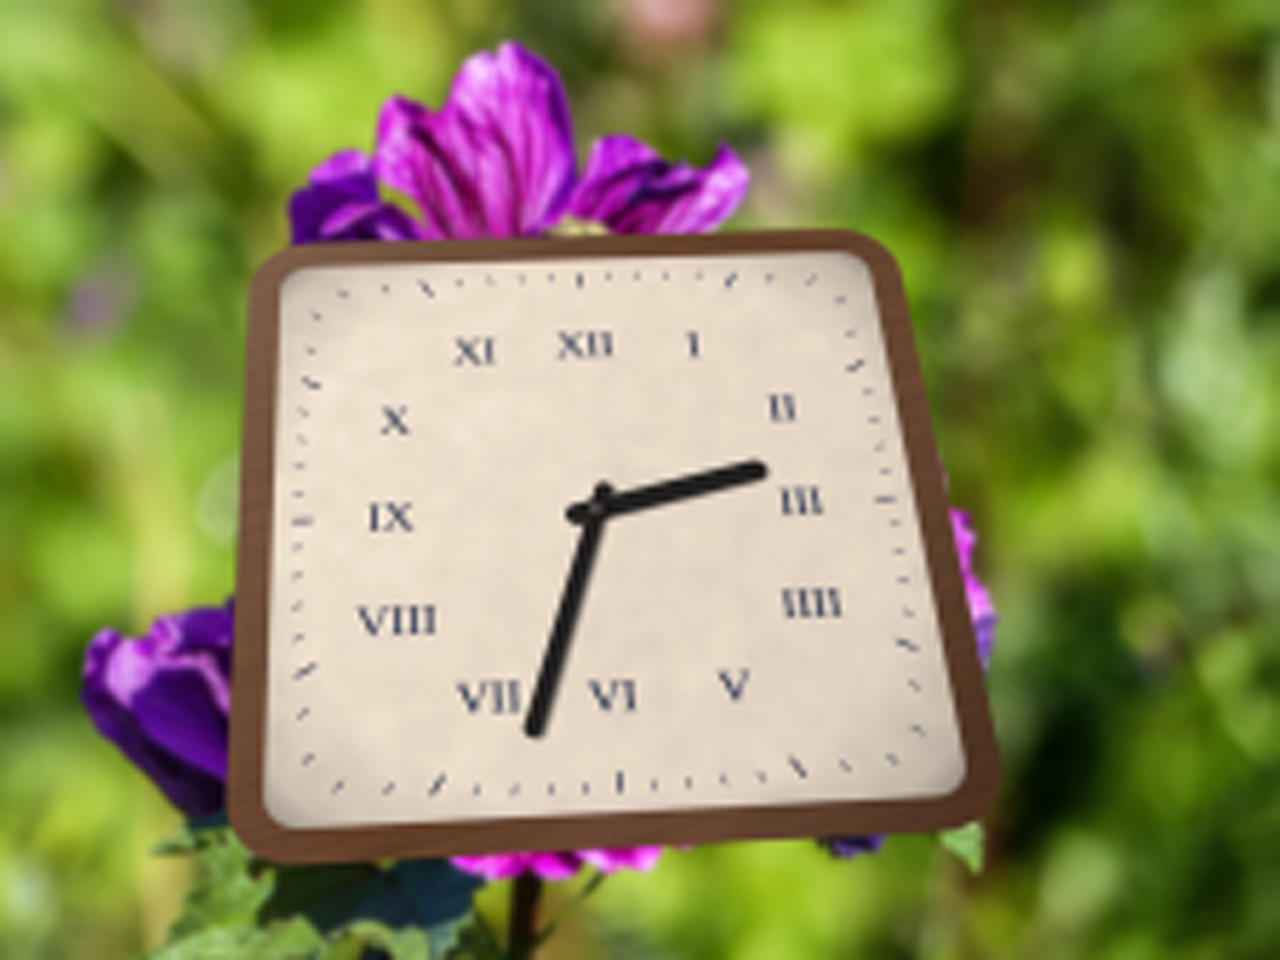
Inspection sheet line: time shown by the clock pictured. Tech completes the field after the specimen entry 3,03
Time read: 2,33
